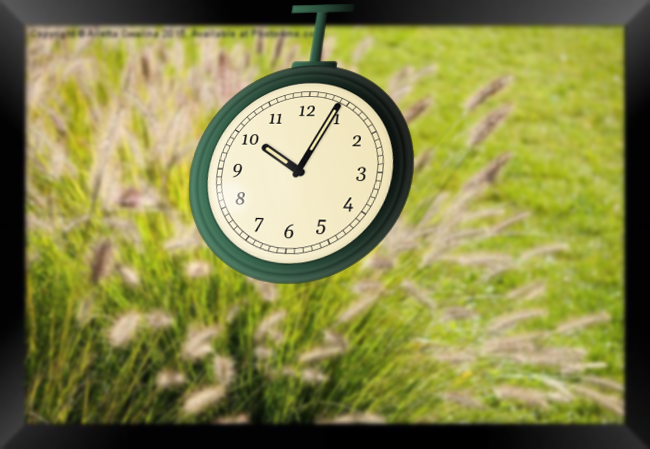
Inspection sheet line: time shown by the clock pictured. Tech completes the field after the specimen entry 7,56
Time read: 10,04
